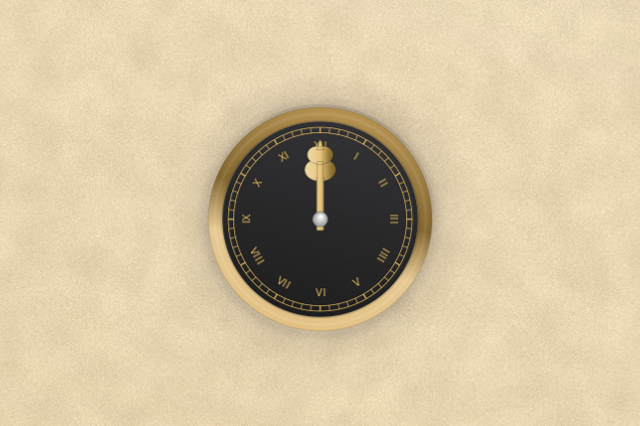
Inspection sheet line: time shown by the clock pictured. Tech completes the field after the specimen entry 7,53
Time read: 12,00
